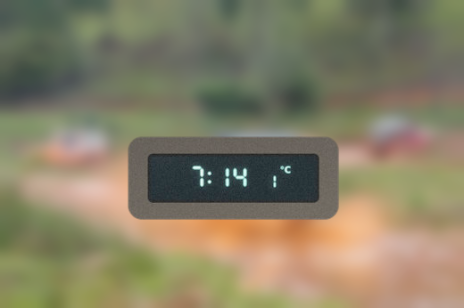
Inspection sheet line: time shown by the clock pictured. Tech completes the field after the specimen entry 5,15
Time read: 7,14
